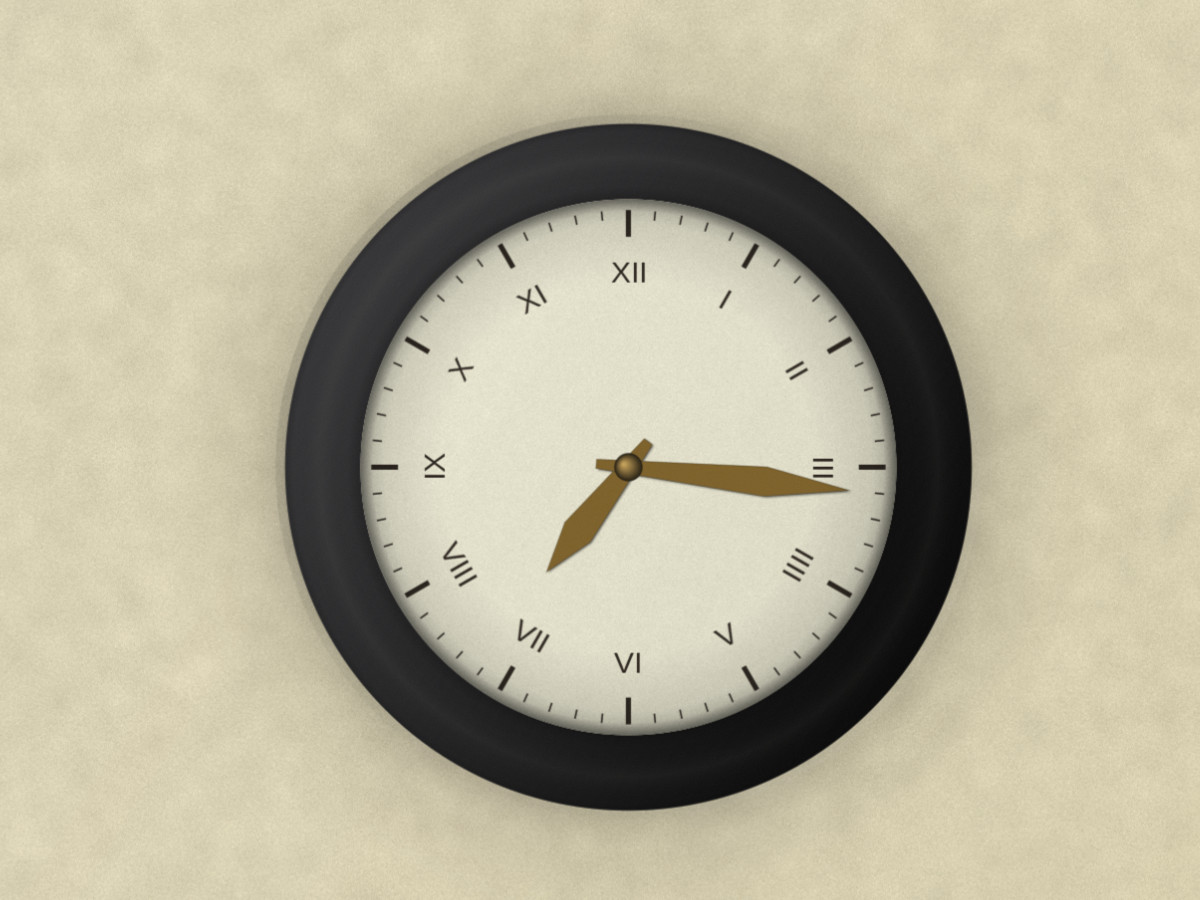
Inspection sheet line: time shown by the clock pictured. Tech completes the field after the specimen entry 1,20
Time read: 7,16
